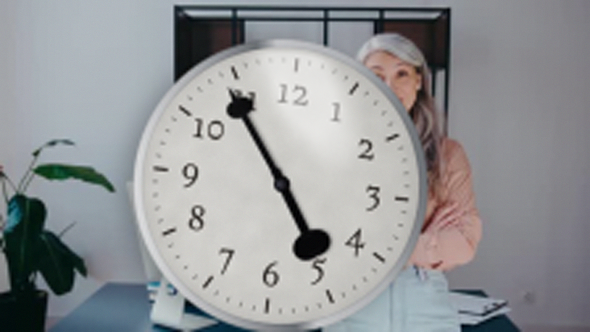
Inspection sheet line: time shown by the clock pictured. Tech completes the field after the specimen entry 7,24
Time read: 4,54
